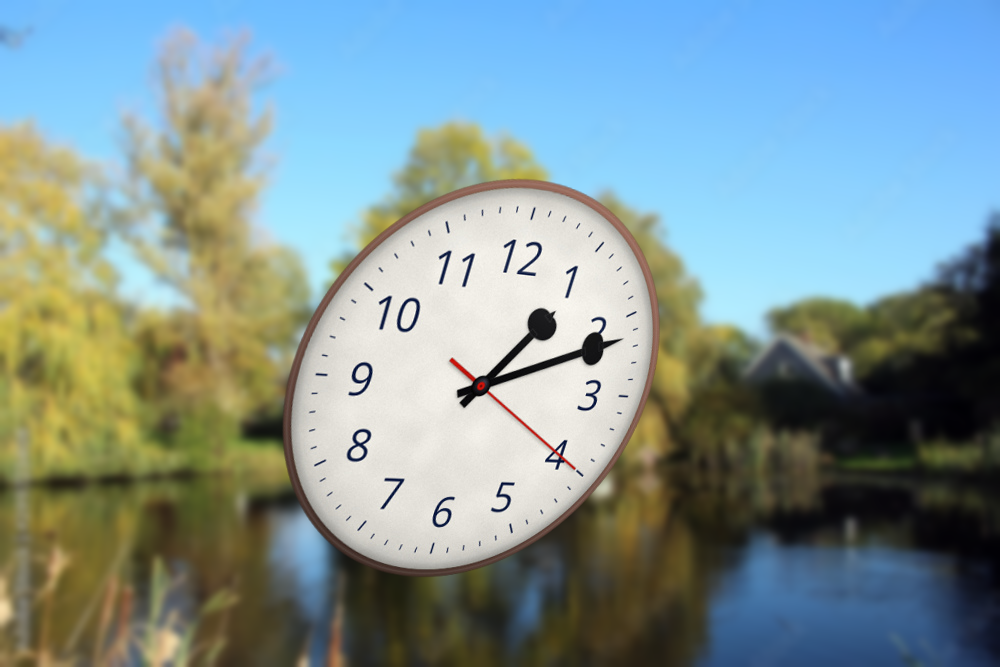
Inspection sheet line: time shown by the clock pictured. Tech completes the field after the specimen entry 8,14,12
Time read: 1,11,20
